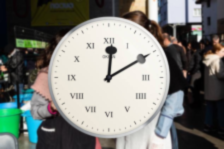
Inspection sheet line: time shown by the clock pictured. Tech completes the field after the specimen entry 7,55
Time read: 12,10
